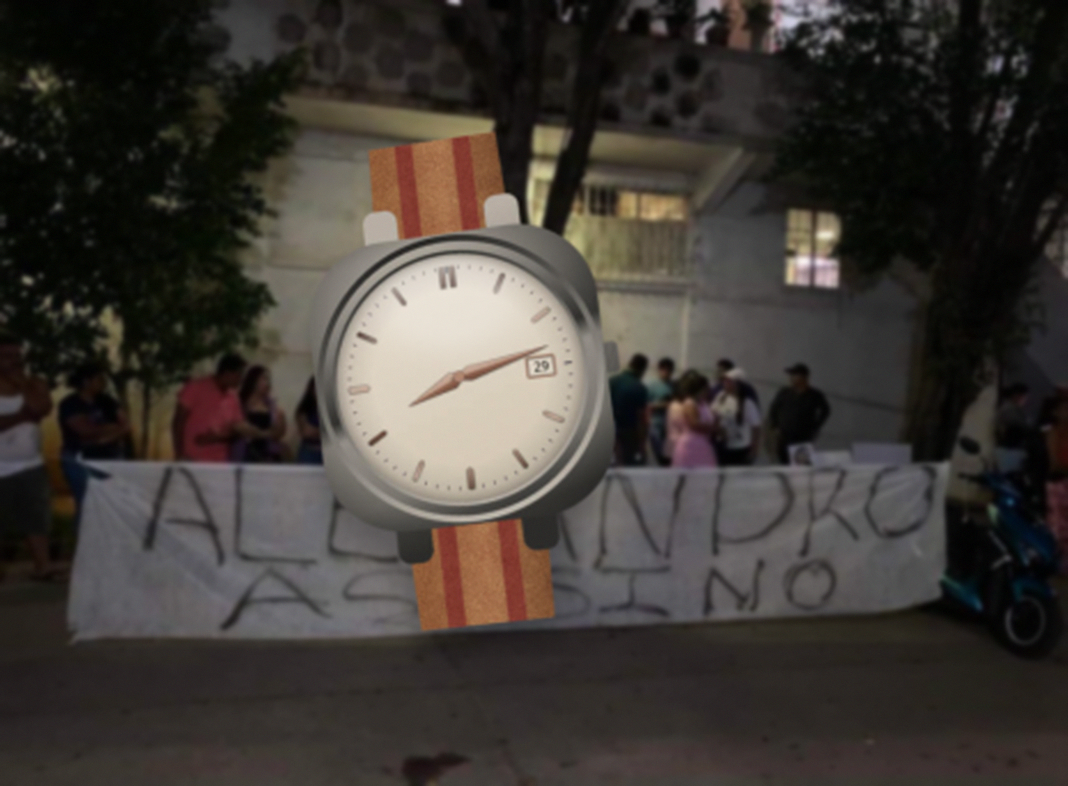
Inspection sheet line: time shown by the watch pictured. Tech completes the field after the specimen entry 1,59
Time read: 8,13
